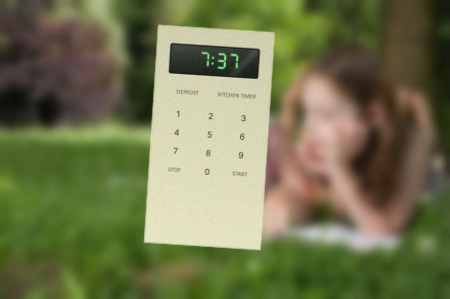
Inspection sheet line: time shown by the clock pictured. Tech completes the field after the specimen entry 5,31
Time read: 7,37
